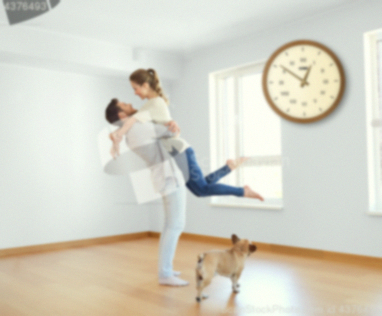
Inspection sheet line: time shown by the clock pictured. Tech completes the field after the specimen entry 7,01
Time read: 12,51
